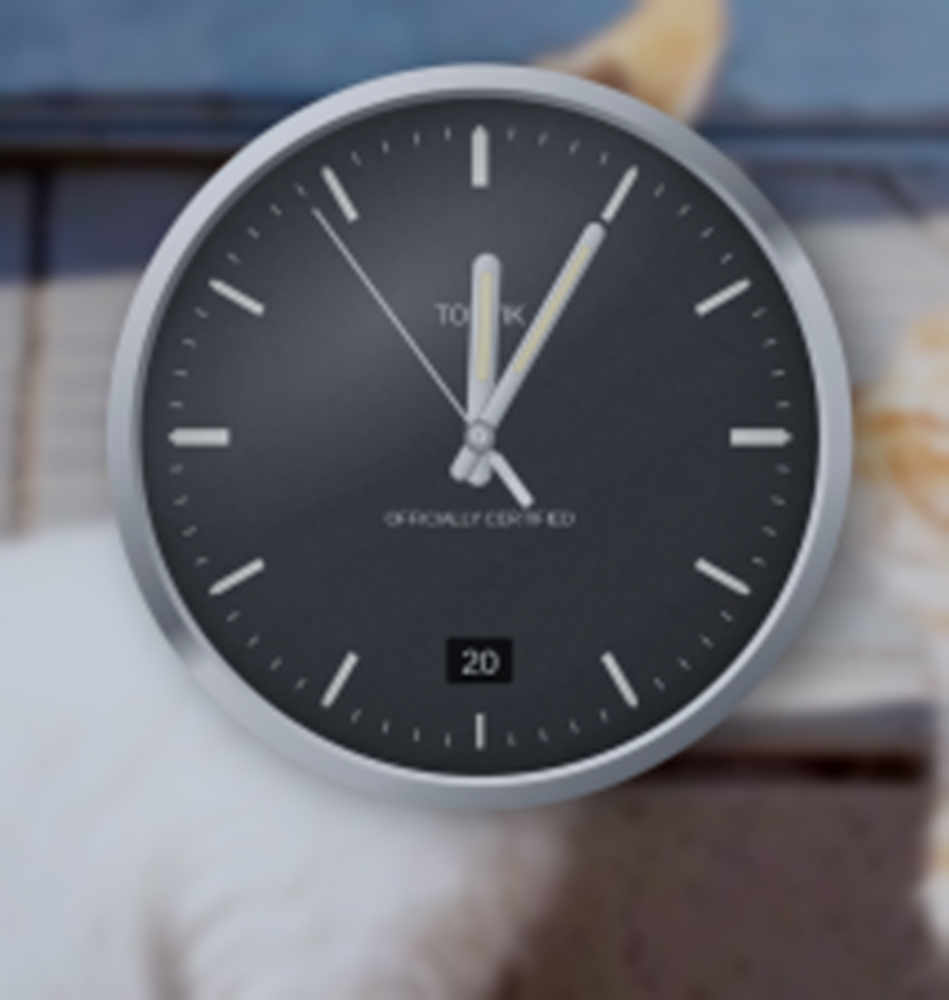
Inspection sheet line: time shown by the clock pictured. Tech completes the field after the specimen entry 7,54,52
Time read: 12,04,54
